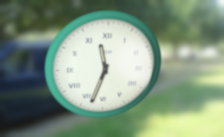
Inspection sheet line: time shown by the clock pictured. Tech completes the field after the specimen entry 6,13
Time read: 11,33
